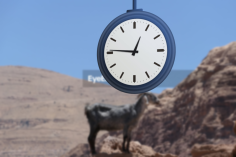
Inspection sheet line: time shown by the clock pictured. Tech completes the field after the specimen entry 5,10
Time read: 12,46
